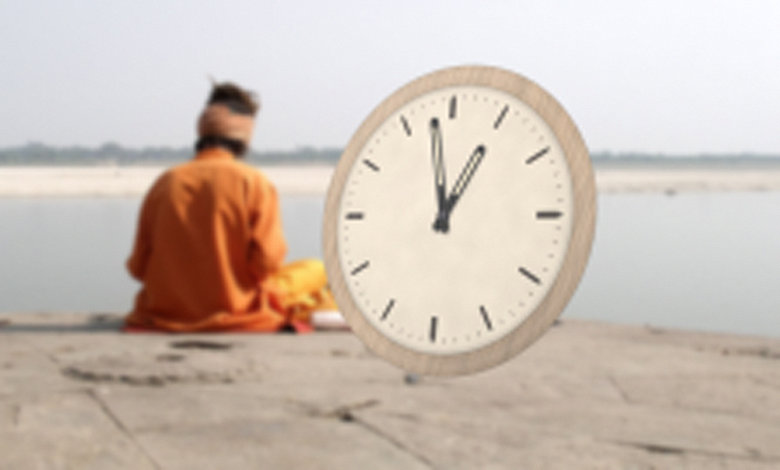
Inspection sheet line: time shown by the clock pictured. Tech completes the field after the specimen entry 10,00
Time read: 12,58
